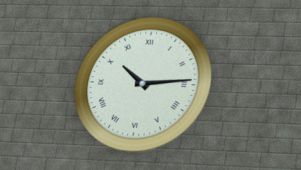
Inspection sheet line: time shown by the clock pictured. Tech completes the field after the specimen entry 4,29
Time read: 10,14
